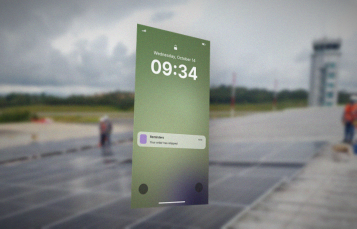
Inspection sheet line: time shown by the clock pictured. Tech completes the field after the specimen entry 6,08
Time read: 9,34
